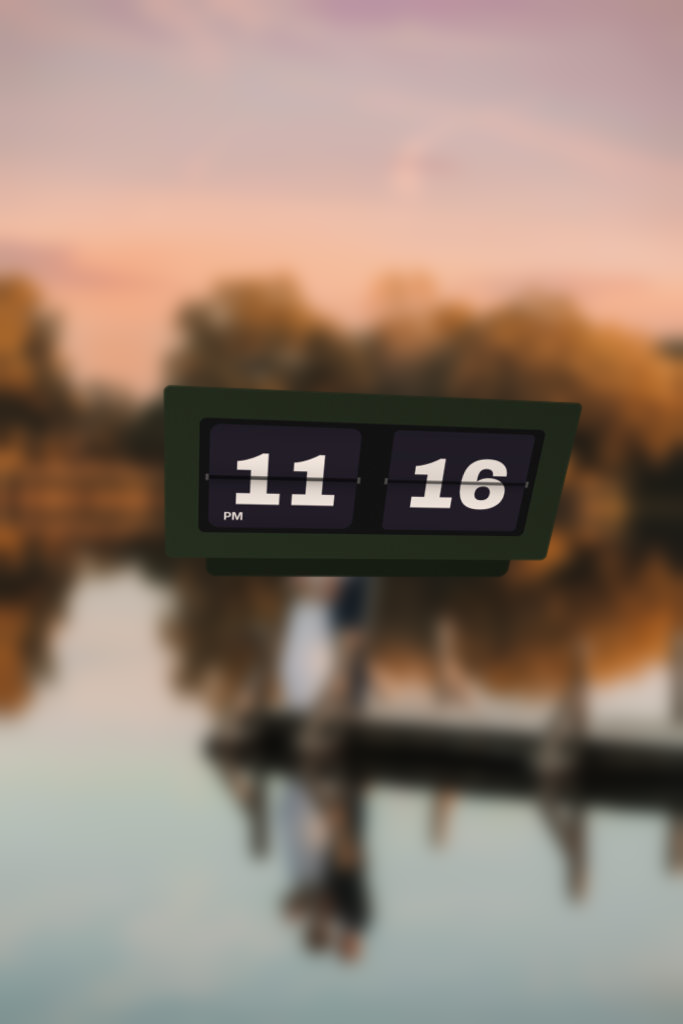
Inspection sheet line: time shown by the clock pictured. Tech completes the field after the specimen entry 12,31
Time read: 11,16
